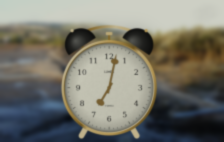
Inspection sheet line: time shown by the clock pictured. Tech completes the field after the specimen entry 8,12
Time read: 7,02
